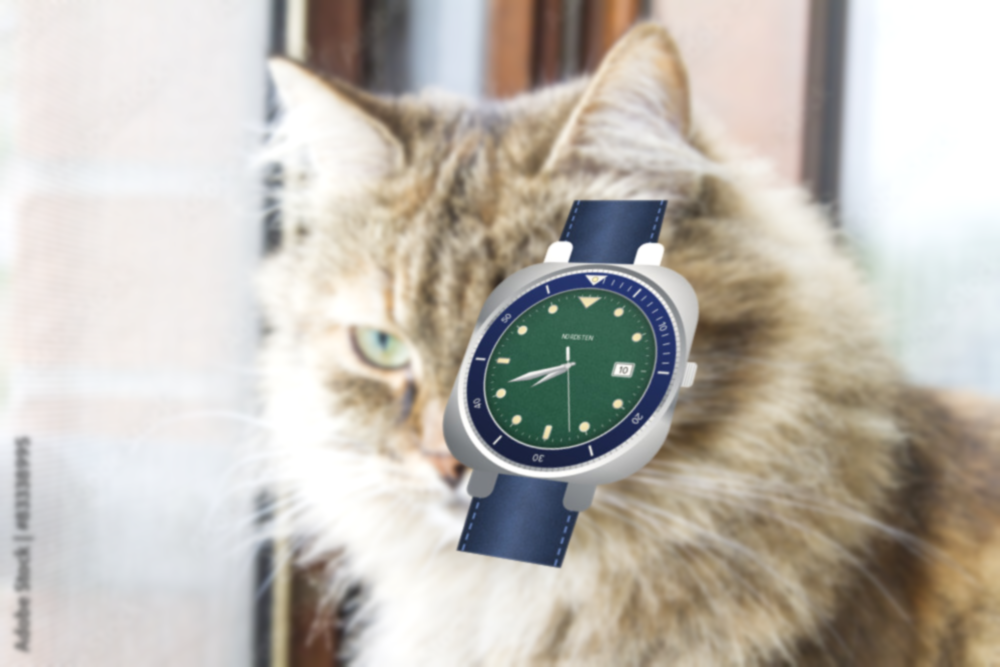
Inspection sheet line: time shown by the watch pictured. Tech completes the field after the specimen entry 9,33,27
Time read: 7,41,27
